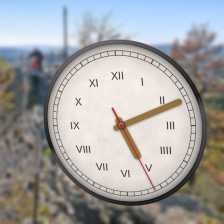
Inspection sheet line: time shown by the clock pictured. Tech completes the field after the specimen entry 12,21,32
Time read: 5,11,26
